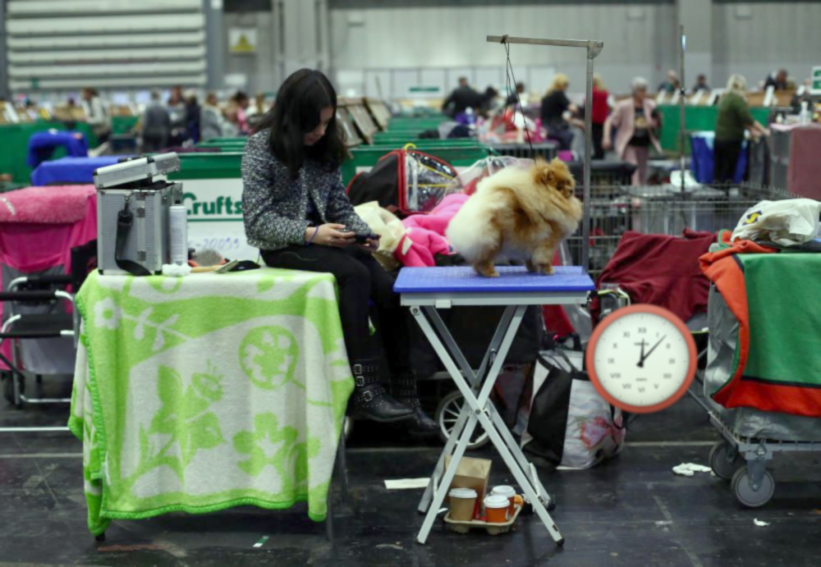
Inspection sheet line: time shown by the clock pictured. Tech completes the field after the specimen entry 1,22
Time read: 12,07
